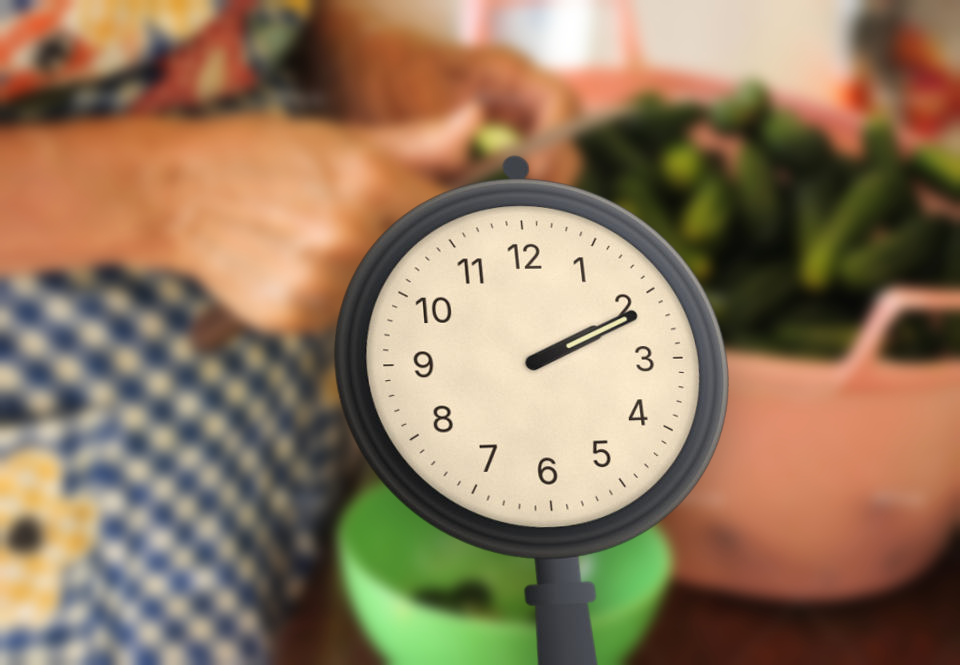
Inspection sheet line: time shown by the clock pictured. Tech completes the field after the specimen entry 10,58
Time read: 2,11
